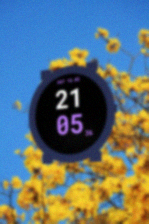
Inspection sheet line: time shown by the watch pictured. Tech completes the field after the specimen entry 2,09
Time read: 21,05
